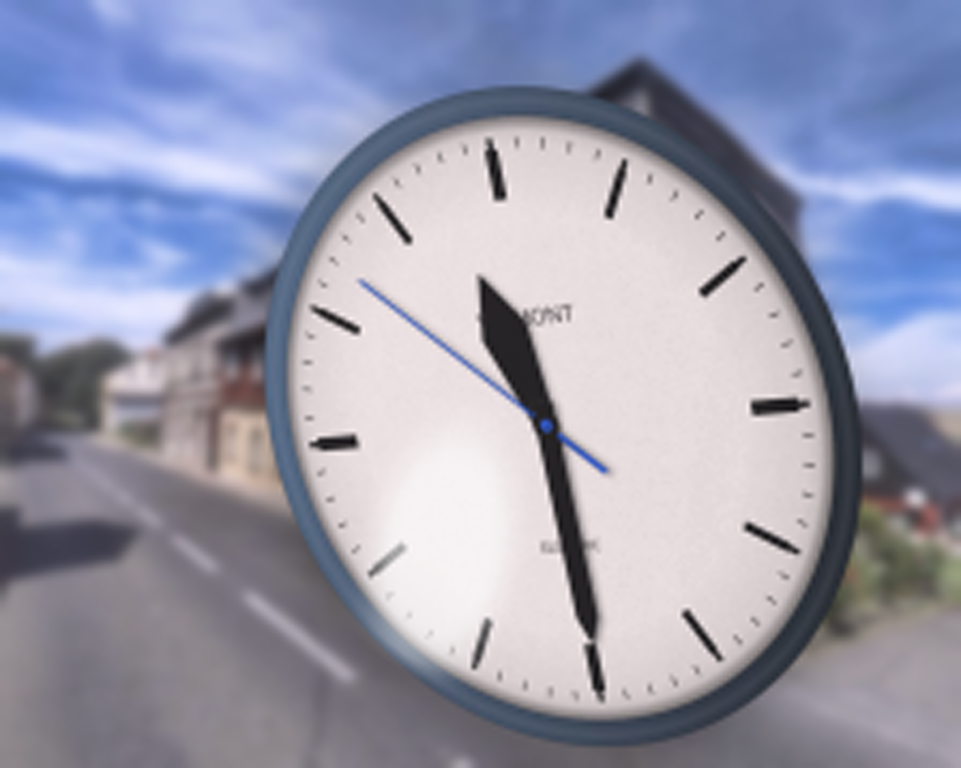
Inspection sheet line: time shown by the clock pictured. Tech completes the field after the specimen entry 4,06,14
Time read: 11,29,52
